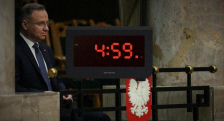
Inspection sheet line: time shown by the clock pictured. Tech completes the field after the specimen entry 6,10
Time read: 4,59
